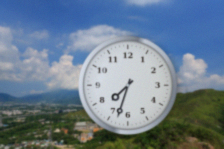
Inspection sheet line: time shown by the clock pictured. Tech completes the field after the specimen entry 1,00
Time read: 7,33
